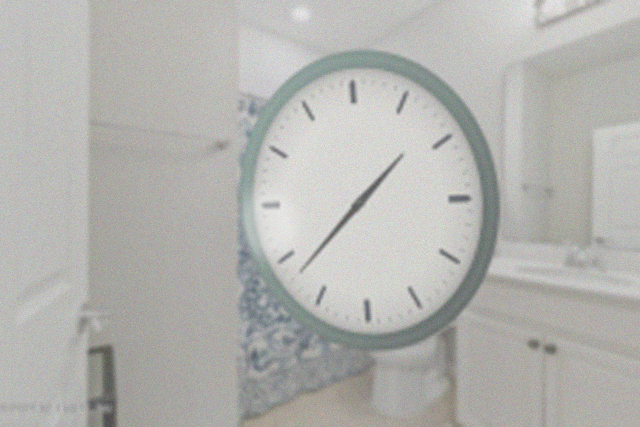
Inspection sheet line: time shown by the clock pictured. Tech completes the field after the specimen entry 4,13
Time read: 1,38
